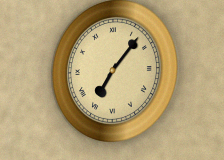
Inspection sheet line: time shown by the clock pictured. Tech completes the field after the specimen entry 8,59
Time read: 7,07
